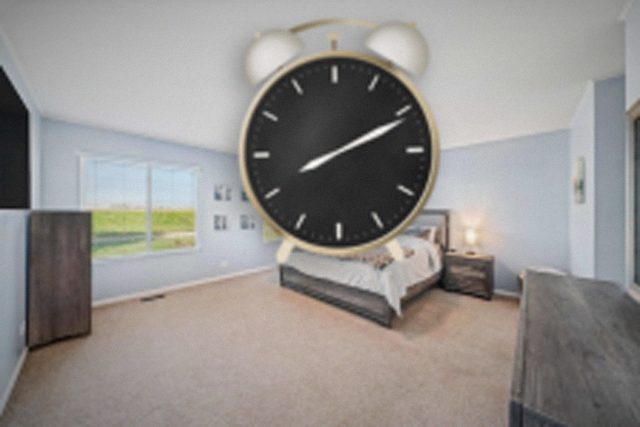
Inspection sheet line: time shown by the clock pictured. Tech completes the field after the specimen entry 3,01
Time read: 8,11
